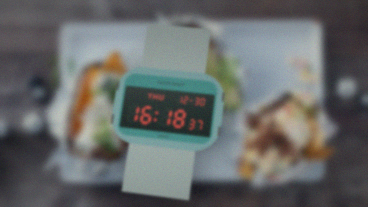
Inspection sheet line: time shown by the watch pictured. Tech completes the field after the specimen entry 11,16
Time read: 16,18
